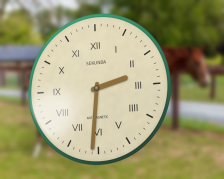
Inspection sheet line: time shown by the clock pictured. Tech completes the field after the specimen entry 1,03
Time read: 2,31
